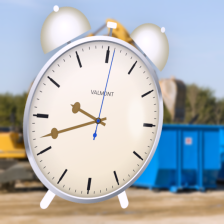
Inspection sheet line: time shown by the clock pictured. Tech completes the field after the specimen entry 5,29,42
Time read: 9,42,01
